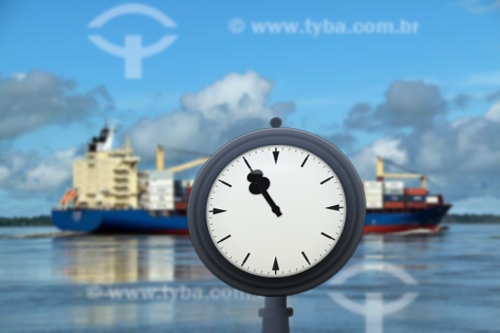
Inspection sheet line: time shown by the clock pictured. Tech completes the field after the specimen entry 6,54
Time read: 10,55
